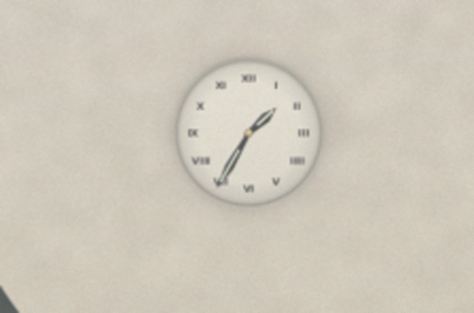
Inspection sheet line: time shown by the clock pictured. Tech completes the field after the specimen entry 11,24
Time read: 1,35
